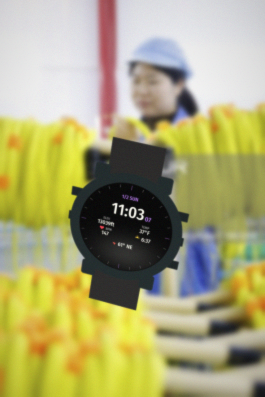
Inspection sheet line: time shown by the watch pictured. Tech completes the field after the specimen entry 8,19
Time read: 11,03
